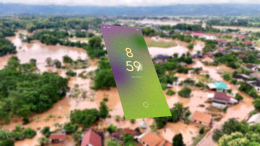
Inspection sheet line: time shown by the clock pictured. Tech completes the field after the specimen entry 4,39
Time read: 8,59
